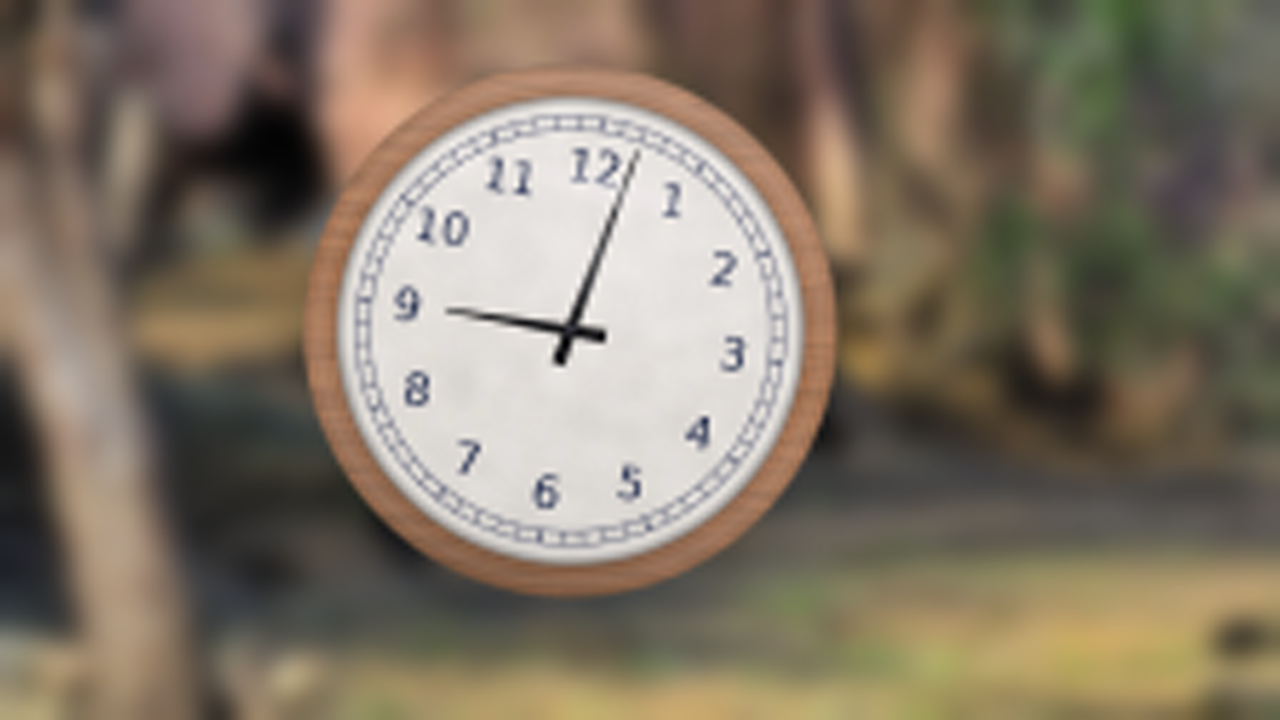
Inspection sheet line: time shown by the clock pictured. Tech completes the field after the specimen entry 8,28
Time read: 9,02
